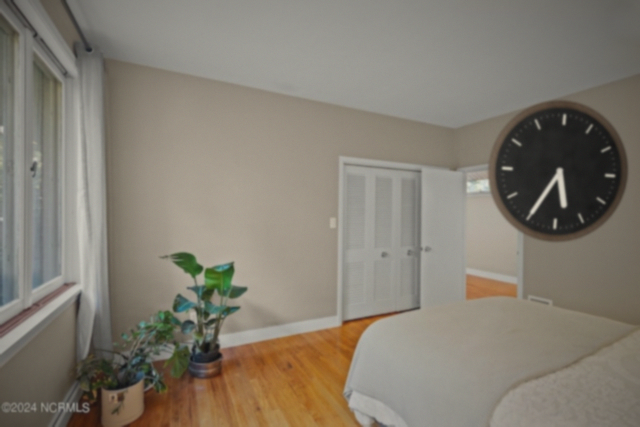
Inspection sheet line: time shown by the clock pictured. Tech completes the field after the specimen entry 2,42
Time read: 5,35
